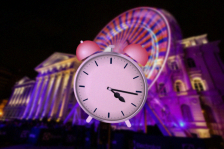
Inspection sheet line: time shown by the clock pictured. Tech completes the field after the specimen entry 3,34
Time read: 4,16
